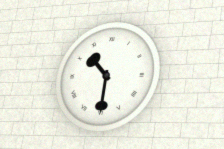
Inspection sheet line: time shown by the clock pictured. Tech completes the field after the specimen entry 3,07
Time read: 10,30
